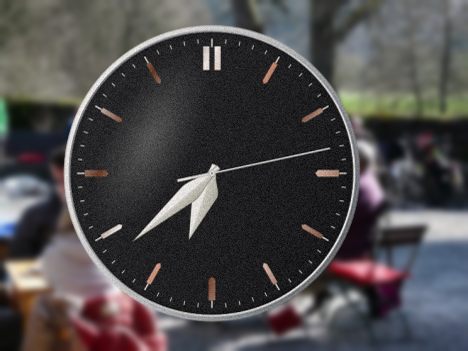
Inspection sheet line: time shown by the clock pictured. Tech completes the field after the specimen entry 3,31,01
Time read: 6,38,13
